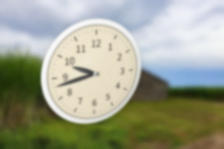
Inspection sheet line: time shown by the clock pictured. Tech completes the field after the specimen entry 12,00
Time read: 9,43
